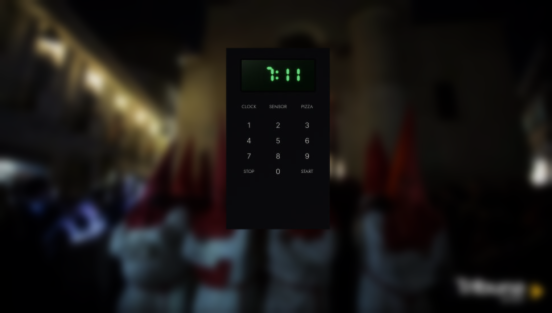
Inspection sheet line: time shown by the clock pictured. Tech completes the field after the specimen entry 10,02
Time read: 7,11
